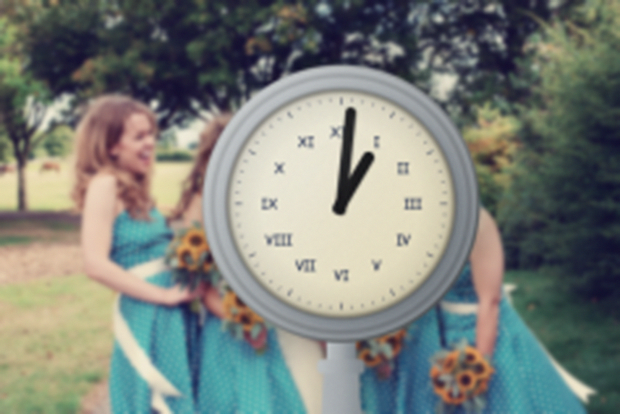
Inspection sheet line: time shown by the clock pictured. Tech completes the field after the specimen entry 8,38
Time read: 1,01
